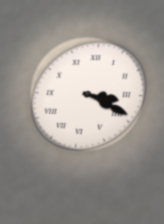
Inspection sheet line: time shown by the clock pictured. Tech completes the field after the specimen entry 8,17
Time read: 3,19
